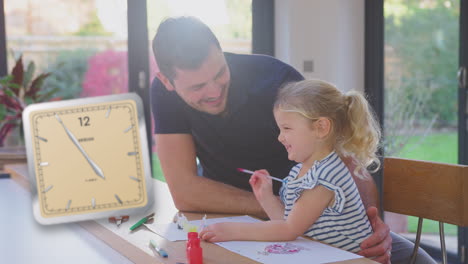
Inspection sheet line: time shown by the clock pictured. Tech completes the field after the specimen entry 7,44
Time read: 4,55
